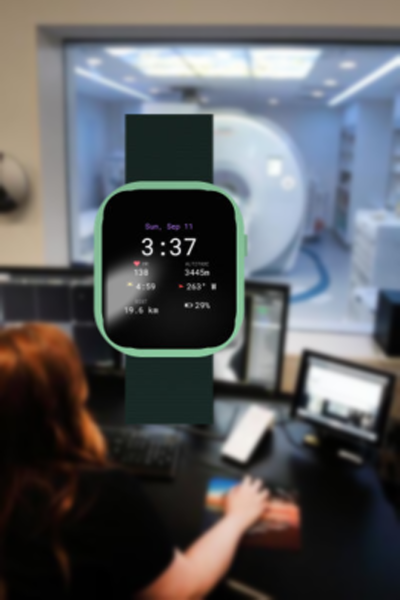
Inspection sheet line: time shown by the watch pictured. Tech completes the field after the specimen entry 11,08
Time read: 3,37
